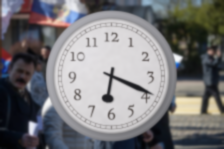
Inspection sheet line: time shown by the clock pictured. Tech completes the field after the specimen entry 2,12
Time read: 6,19
